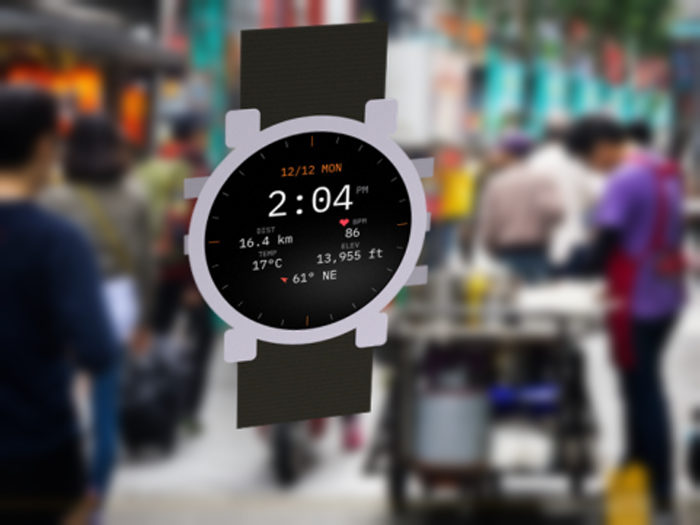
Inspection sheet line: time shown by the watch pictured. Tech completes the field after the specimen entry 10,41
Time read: 2,04
